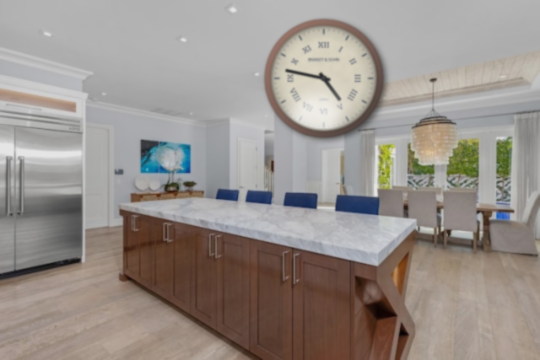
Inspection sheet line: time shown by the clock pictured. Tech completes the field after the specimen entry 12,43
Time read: 4,47
